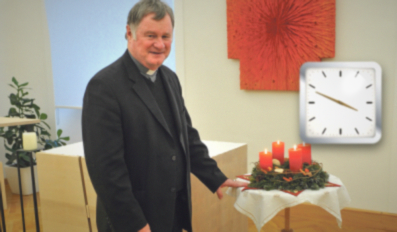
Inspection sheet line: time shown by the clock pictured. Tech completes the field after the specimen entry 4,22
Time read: 3,49
